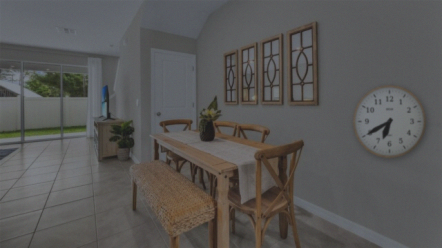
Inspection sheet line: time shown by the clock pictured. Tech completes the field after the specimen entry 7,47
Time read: 6,40
